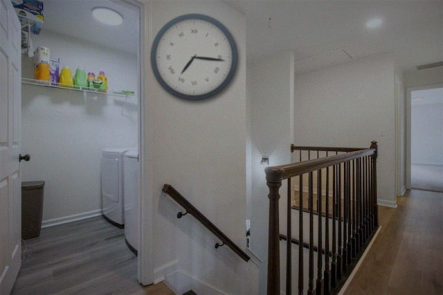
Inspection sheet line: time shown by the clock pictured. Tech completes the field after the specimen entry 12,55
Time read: 7,16
